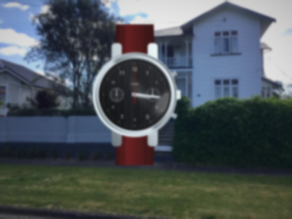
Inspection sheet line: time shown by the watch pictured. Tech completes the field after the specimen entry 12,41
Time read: 3,16
